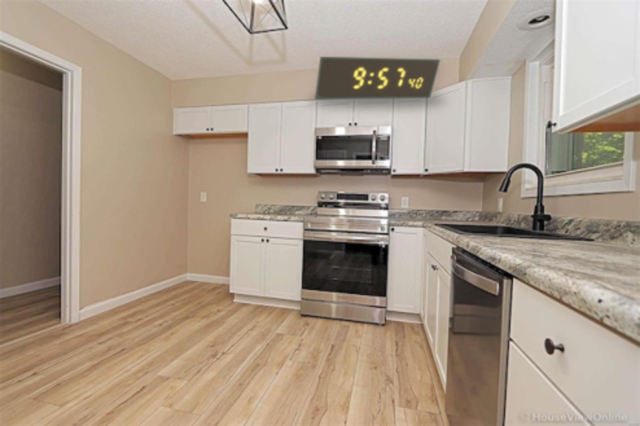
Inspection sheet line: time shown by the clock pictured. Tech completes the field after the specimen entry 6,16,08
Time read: 9,57,40
